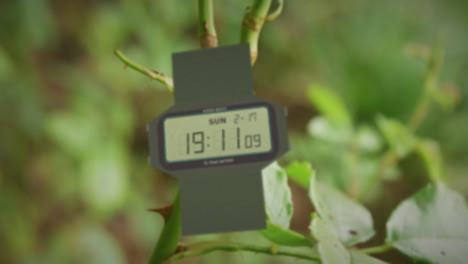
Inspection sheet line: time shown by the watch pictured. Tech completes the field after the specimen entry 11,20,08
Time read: 19,11,09
